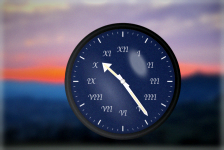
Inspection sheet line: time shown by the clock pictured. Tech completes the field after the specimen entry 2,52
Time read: 10,24
